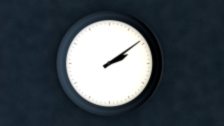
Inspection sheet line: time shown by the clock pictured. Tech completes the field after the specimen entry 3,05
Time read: 2,09
